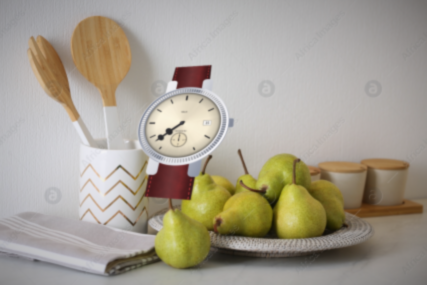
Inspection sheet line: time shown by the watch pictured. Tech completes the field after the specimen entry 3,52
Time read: 7,38
